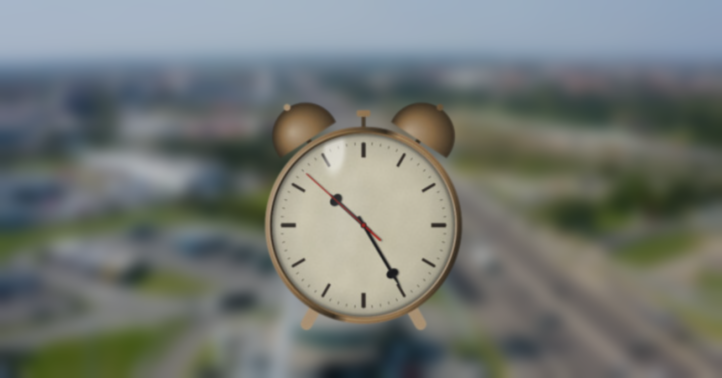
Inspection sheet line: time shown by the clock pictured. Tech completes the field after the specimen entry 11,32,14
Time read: 10,24,52
